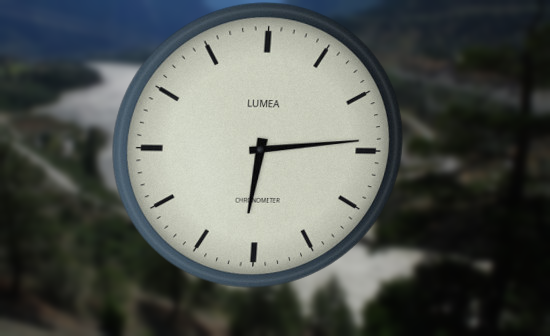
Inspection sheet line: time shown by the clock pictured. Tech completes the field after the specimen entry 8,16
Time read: 6,14
